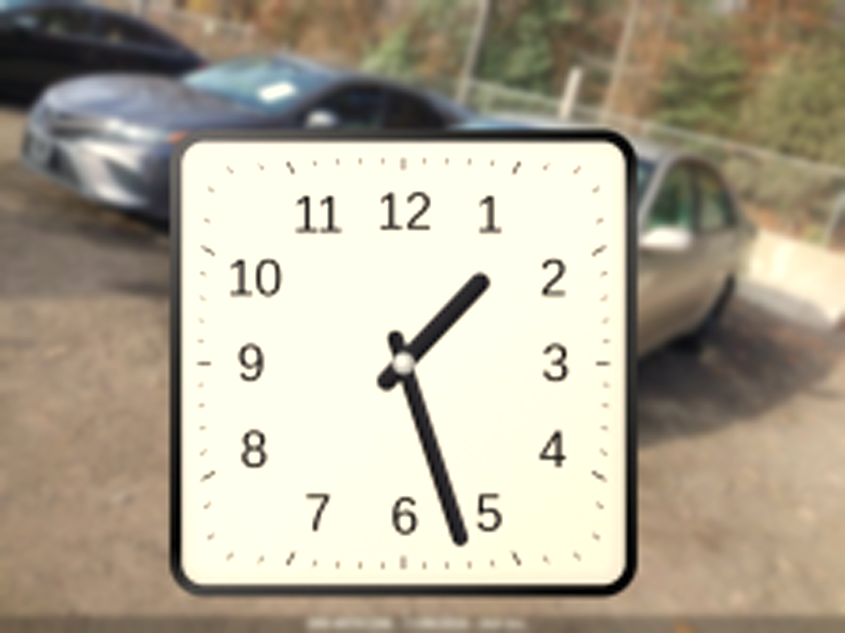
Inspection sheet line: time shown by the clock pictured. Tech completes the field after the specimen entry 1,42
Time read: 1,27
